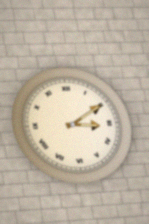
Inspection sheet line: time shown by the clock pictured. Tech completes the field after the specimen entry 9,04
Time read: 3,10
